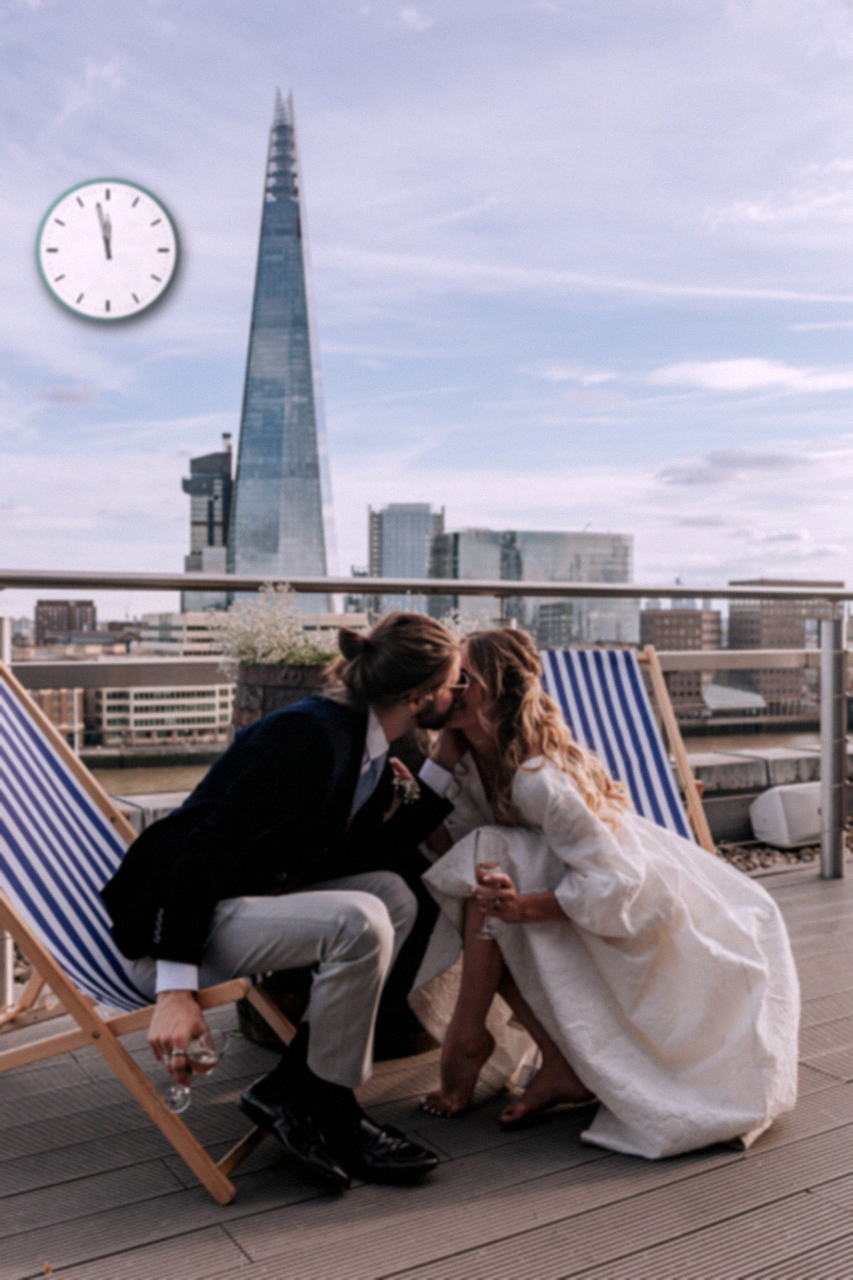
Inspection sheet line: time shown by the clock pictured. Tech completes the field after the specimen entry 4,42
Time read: 11,58
